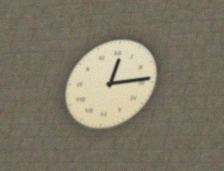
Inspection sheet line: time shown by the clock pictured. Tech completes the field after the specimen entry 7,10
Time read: 12,14
